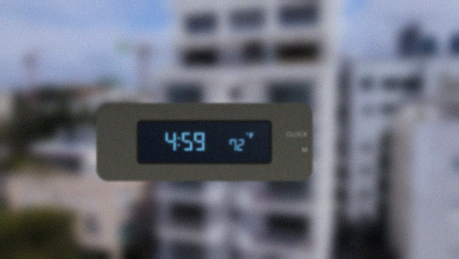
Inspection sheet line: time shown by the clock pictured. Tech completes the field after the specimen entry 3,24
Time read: 4,59
